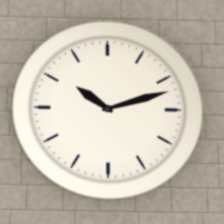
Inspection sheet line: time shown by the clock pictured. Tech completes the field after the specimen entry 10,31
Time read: 10,12
